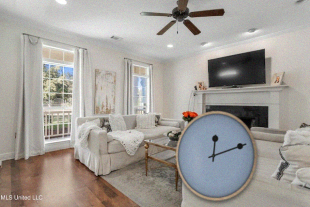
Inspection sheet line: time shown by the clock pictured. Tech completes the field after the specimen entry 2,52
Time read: 12,12
